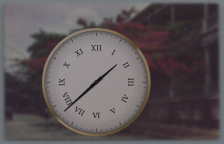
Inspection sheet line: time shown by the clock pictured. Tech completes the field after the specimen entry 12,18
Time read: 1,38
